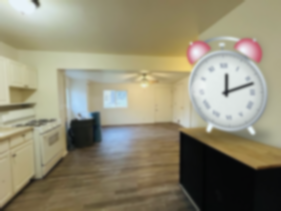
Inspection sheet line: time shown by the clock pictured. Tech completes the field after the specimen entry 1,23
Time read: 12,12
